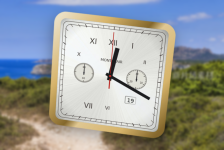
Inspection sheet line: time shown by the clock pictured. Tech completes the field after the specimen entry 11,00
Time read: 12,19
